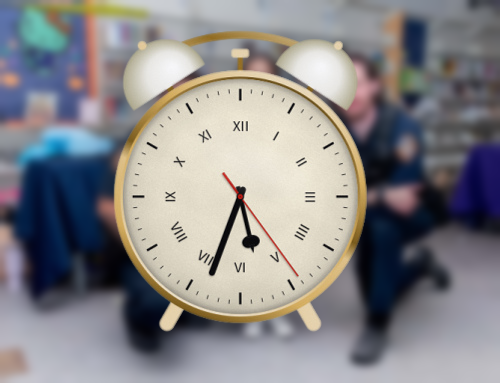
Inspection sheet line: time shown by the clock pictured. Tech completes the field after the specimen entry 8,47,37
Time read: 5,33,24
